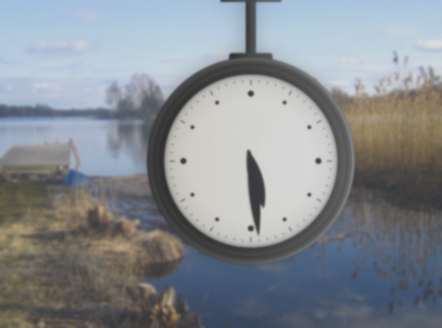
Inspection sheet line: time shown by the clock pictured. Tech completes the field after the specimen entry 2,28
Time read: 5,29
